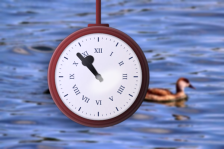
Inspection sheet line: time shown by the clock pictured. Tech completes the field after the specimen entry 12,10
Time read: 10,53
